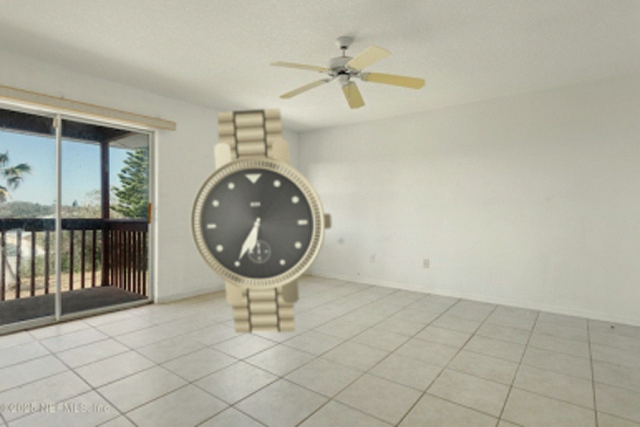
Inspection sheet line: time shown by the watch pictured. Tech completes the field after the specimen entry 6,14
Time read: 6,35
